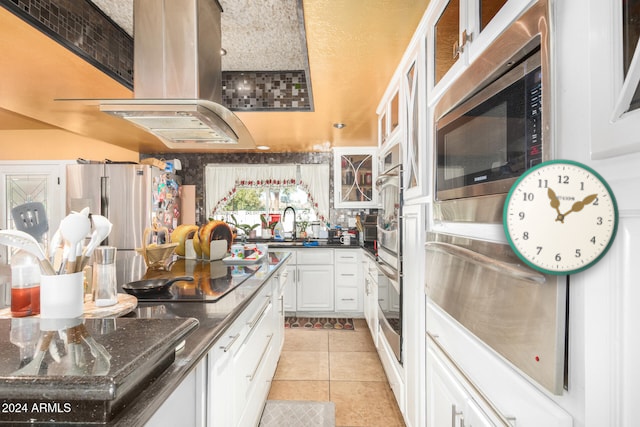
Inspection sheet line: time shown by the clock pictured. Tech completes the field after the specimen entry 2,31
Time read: 11,09
